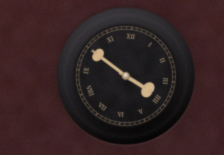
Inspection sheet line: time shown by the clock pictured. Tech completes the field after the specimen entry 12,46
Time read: 3,50
